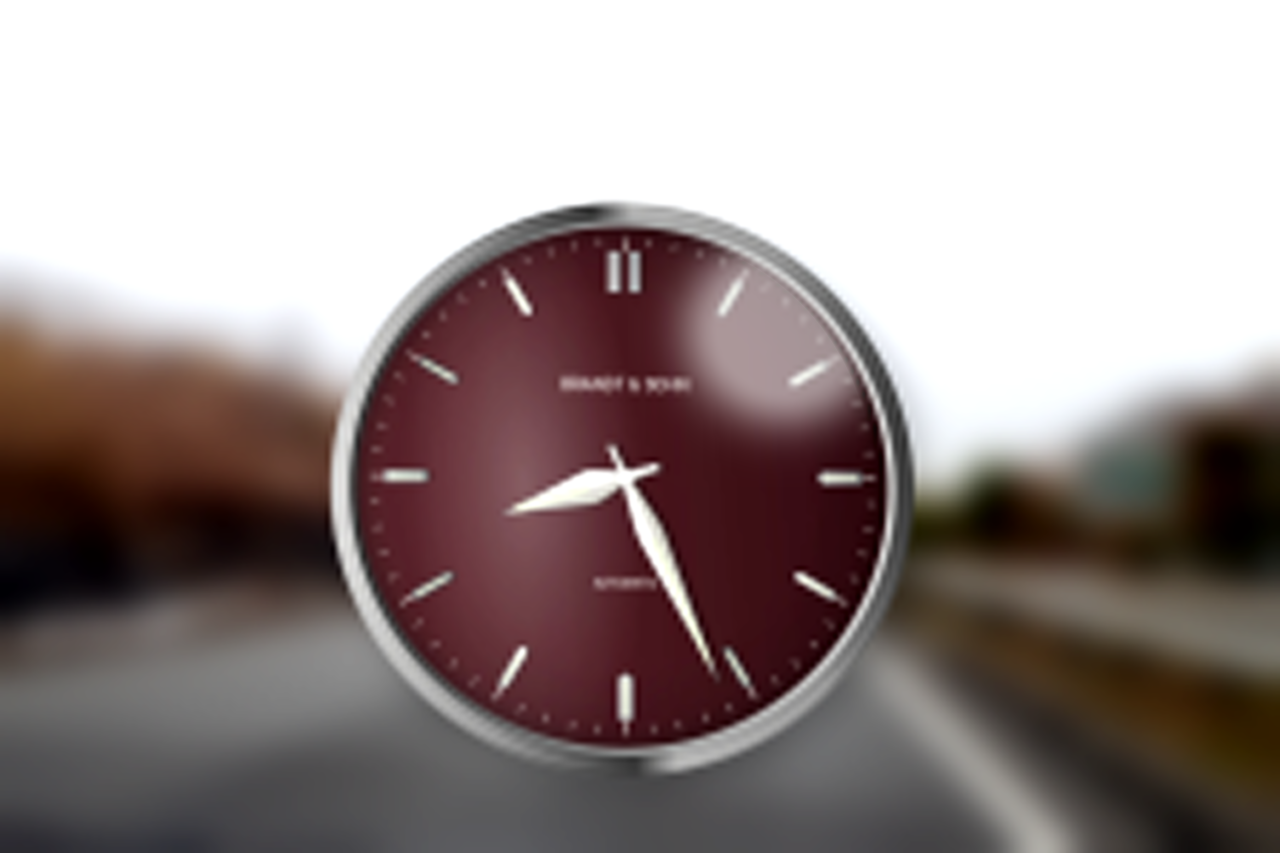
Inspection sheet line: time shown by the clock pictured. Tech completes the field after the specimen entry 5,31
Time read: 8,26
